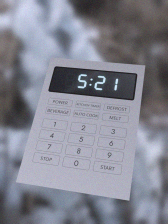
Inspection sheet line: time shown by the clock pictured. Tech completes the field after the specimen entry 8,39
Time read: 5,21
